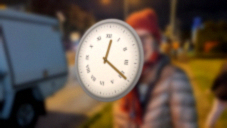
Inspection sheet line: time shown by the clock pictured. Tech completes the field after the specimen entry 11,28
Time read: 12,20
